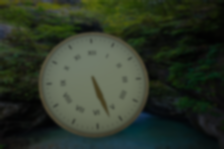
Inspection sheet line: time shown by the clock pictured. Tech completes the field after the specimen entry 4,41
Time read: 5,27
